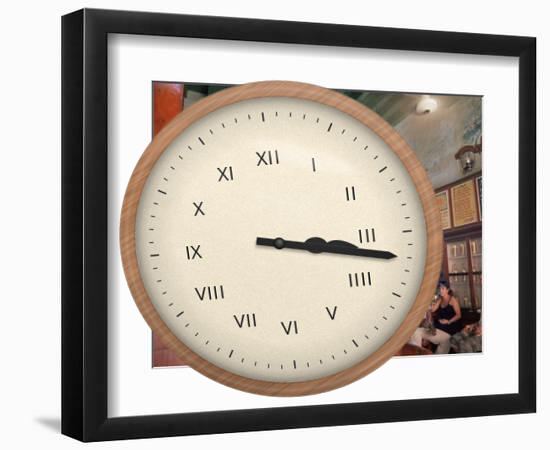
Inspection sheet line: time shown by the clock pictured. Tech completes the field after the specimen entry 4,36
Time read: 3,17
